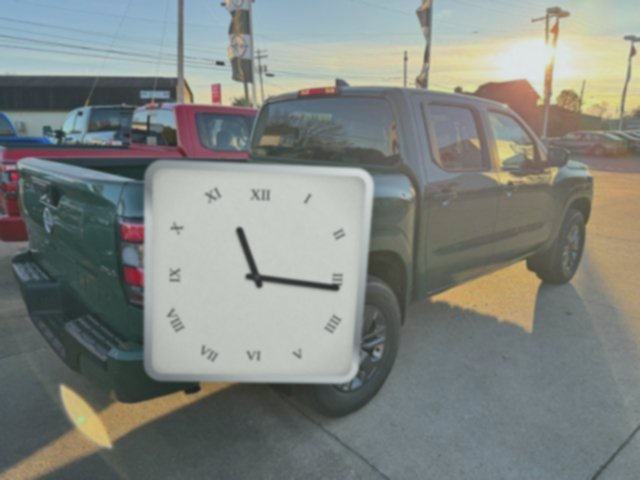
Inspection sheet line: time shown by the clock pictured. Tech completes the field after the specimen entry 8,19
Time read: 11,16
